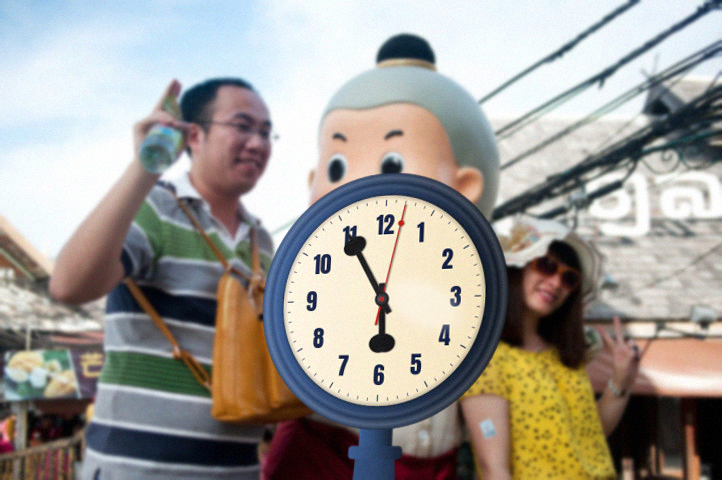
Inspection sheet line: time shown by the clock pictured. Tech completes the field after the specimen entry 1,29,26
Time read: 5,55,02
